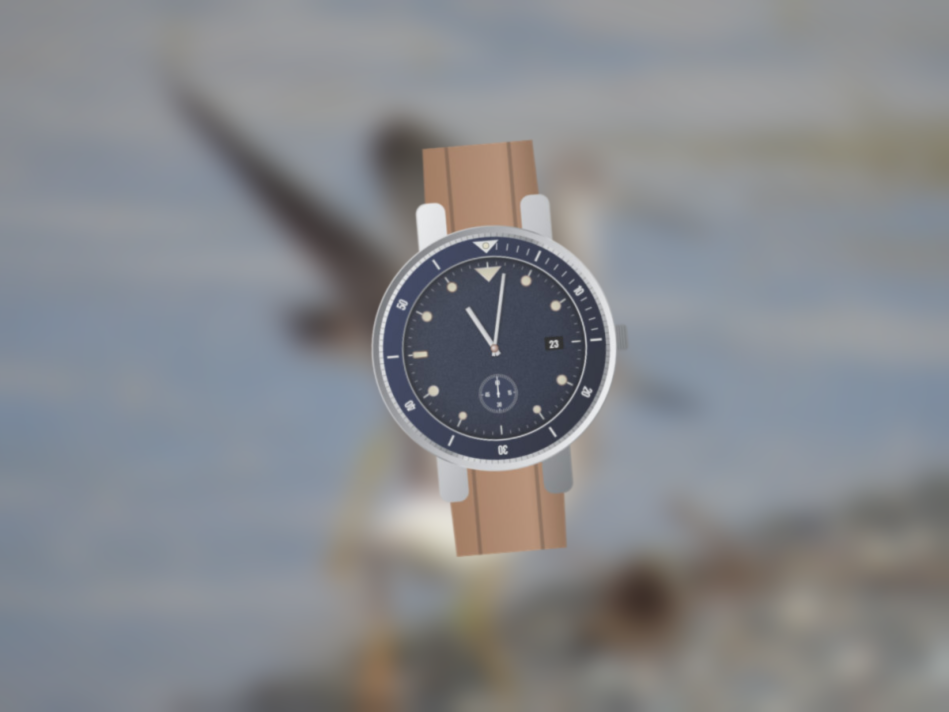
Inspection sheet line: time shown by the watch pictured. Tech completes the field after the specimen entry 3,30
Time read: 11,02
